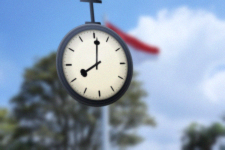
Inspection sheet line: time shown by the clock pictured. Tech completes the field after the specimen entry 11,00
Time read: 8,01
